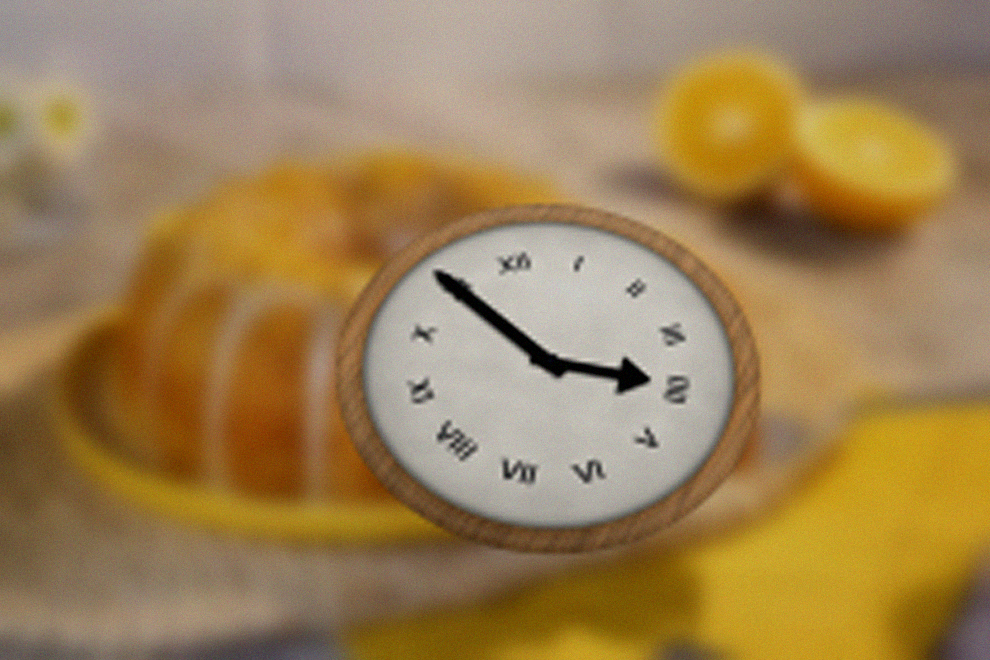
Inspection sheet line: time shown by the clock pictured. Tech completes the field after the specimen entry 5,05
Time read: 3,55
